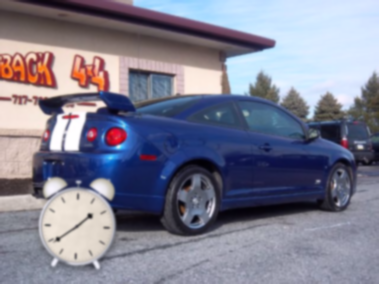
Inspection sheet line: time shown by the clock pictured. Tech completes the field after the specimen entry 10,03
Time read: 1,39
